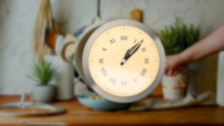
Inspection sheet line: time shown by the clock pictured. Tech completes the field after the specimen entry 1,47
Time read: 1,07
